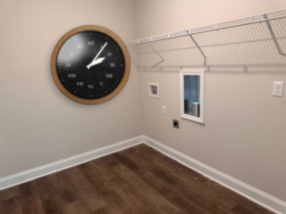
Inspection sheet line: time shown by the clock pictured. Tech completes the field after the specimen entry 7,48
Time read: 2,06
